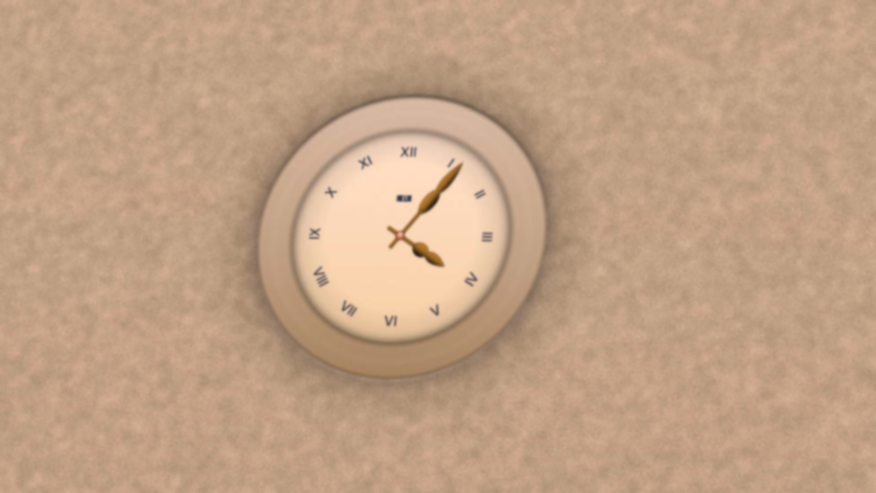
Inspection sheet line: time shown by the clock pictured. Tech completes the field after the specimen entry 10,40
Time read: 4,06
